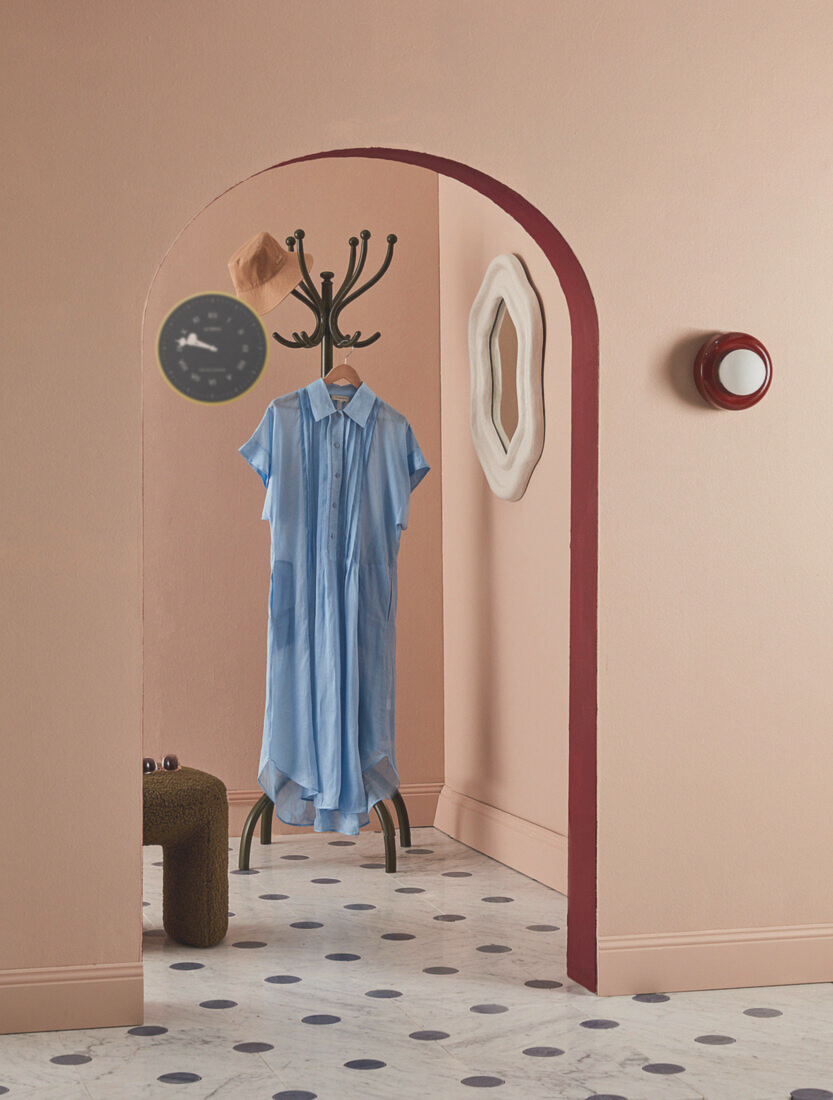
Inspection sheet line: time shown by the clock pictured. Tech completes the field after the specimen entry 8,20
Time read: 9,47
